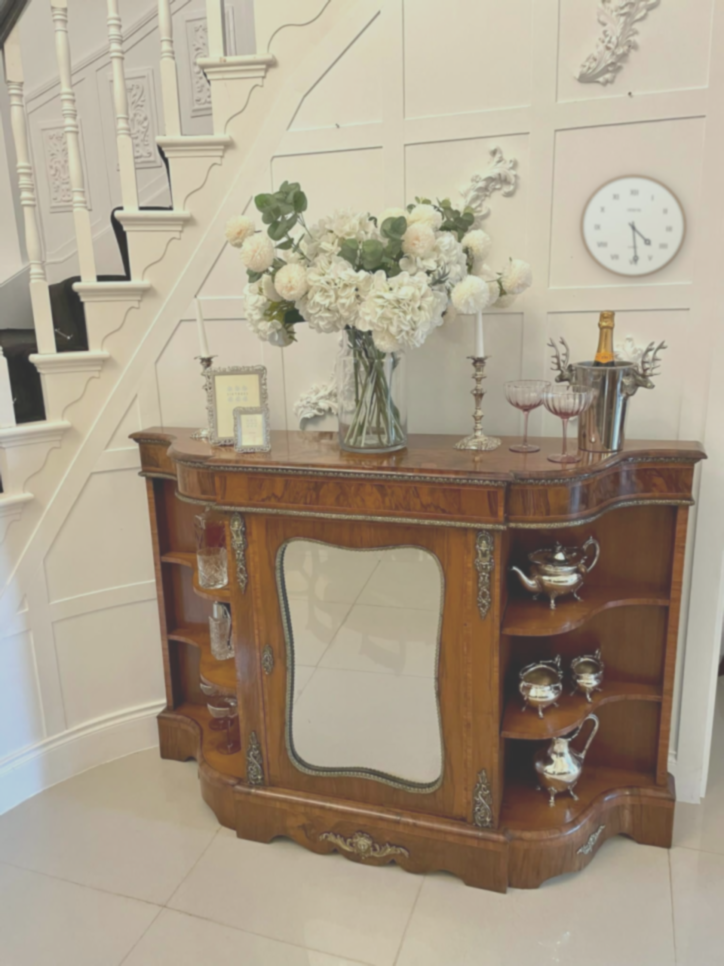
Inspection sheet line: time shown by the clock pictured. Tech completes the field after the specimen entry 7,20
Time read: 4,29
